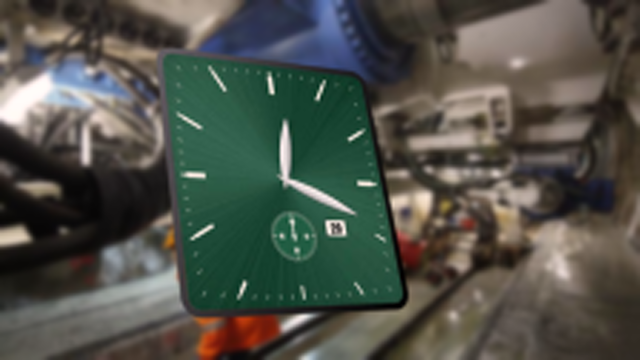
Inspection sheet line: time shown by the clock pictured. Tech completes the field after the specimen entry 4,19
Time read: 12,19
